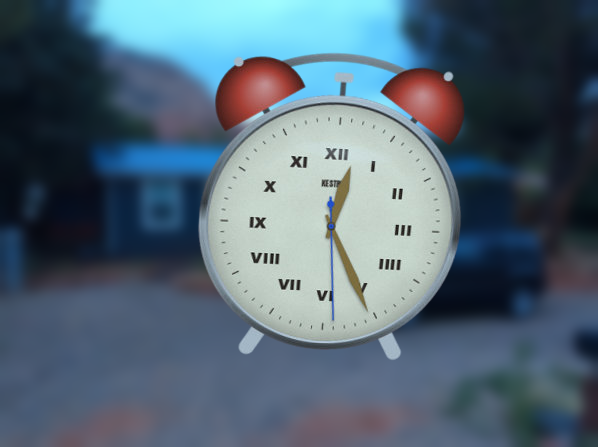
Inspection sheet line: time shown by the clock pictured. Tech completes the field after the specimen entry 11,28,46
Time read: 12,25,29
